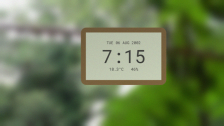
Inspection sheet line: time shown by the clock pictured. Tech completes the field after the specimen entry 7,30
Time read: 7,15
